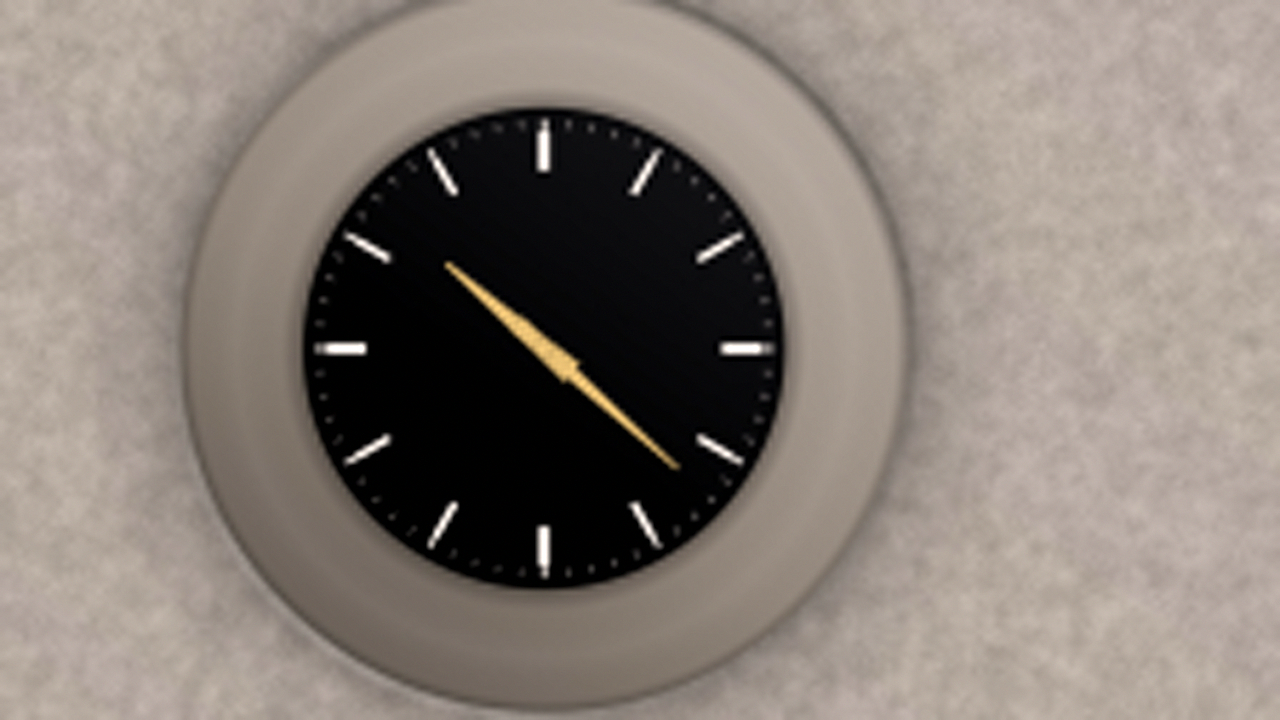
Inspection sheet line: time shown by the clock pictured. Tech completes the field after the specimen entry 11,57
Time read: 10,22
